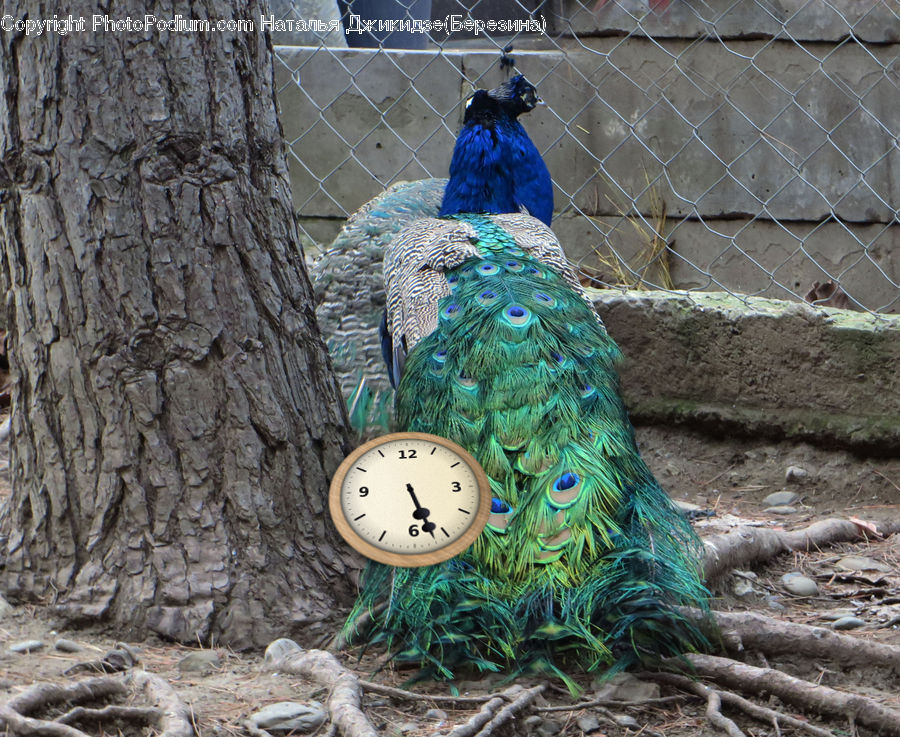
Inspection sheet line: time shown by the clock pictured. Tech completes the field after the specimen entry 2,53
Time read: 5,27
